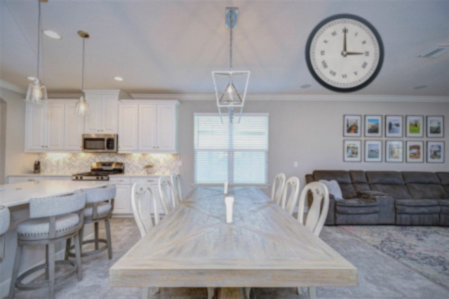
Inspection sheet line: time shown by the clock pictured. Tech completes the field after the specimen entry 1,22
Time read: 3,00
